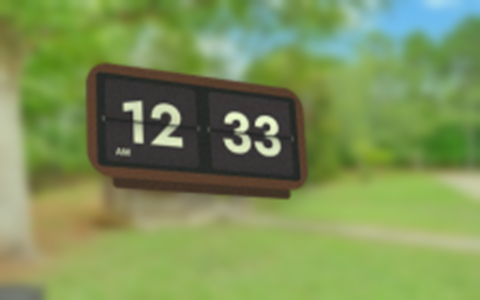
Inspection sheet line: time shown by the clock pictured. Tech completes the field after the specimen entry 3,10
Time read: 12,33
